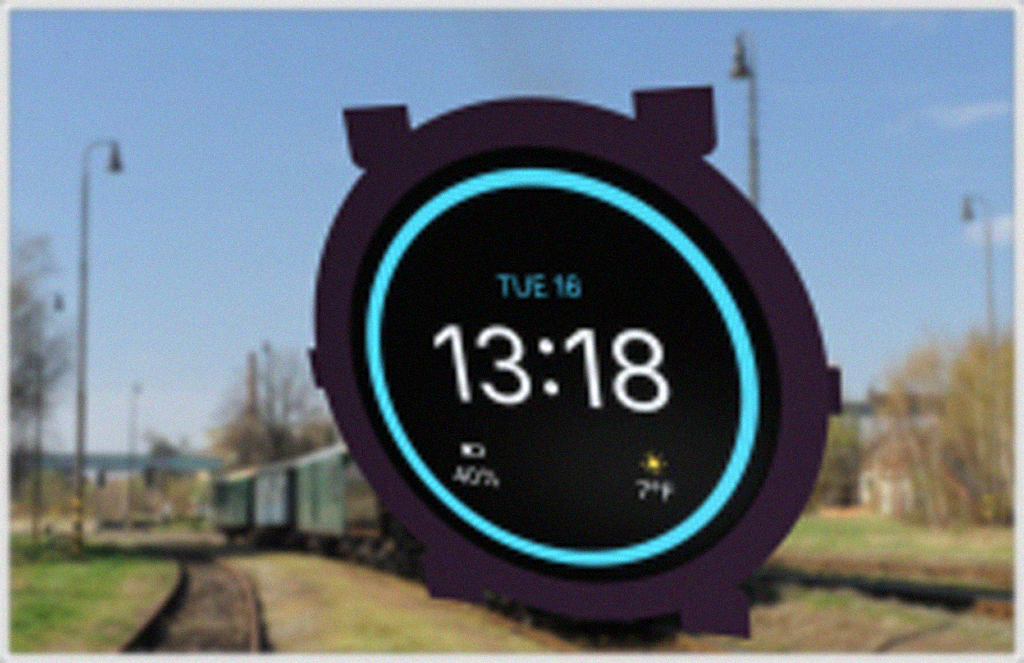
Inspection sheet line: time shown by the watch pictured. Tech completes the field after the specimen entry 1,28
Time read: 13,18
